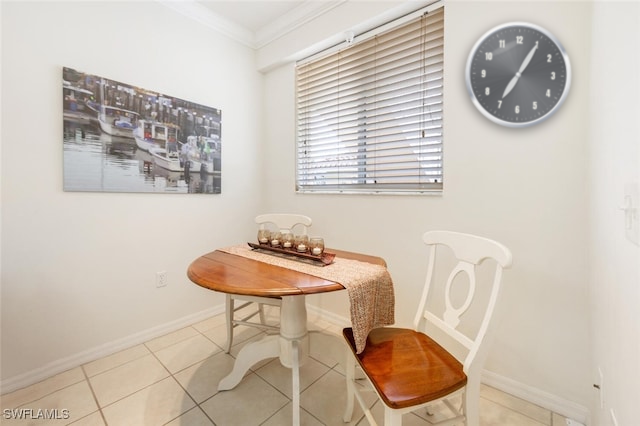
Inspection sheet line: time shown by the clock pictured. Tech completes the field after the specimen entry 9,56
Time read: 7,05
